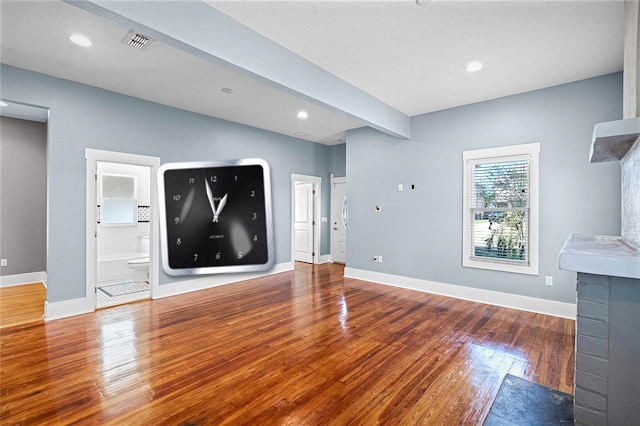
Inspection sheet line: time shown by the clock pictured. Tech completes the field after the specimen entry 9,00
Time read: 12,58
